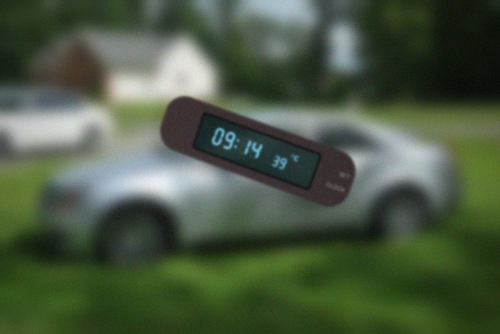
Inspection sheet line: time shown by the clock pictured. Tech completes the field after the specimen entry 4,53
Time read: 9,14
